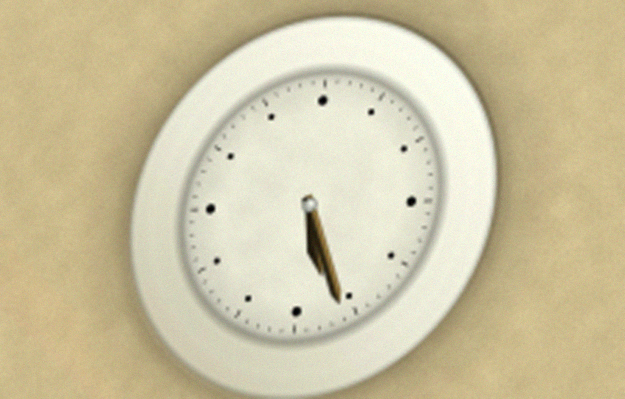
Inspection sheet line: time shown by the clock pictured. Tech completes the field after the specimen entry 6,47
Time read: 5,26
